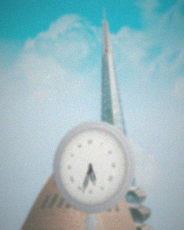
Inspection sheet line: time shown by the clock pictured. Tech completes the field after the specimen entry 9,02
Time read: 5,33
